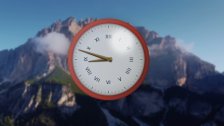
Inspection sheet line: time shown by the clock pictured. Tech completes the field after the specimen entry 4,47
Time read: 8,48
